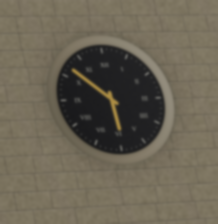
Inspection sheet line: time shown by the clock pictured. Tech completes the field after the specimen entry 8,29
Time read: 5,52
